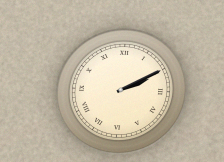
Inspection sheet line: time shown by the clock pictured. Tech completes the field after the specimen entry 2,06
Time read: 2,10
